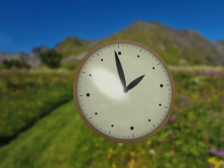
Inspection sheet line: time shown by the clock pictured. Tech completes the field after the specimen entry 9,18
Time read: 1,59
